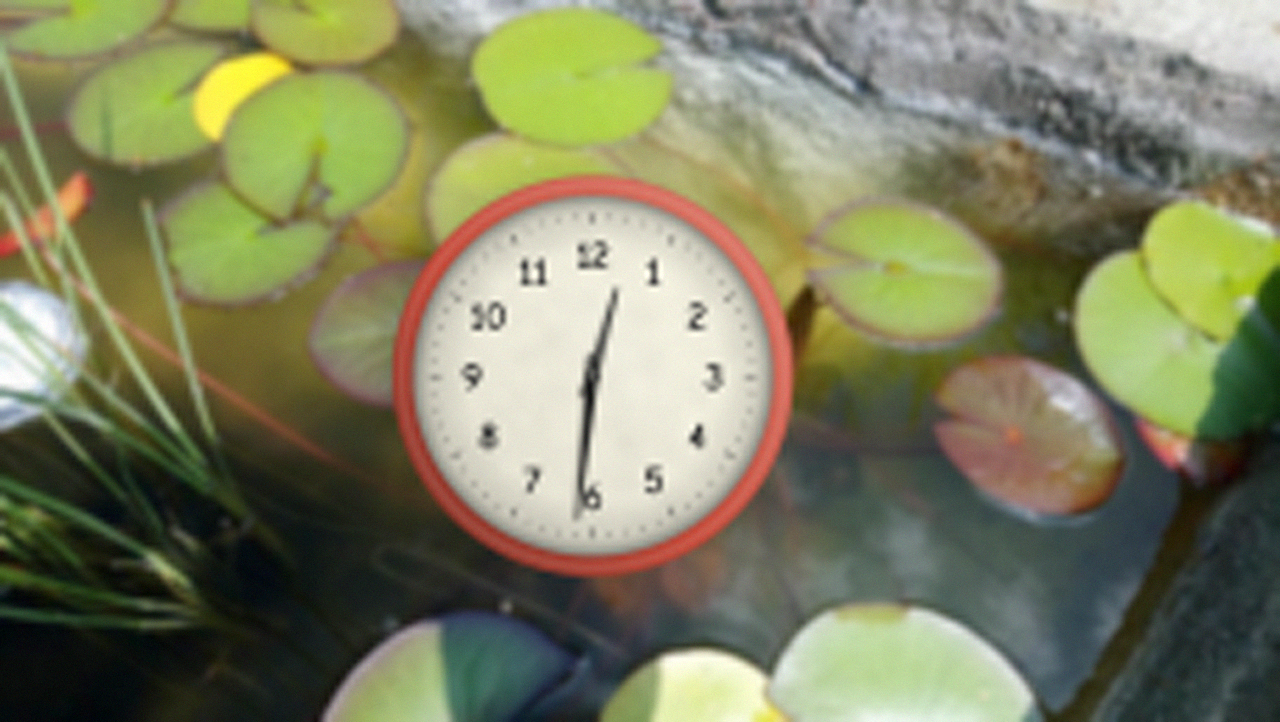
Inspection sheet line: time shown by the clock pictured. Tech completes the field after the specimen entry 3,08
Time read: 12,31
